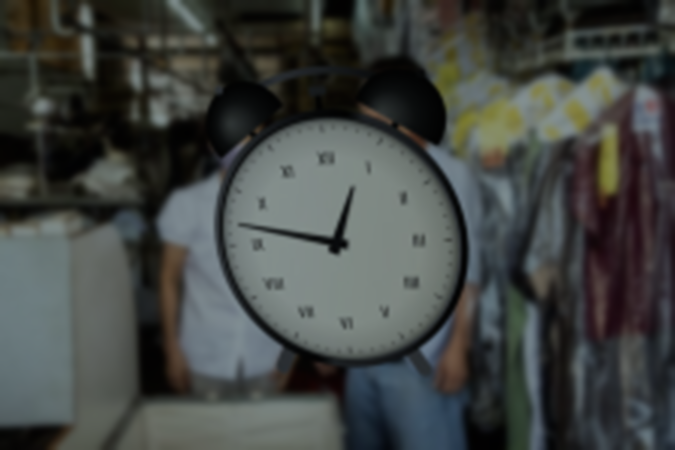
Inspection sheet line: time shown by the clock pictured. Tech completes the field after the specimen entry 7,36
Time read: 12,47
